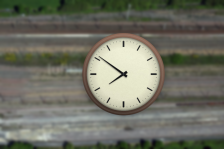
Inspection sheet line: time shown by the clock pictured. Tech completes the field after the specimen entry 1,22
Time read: 7,51
